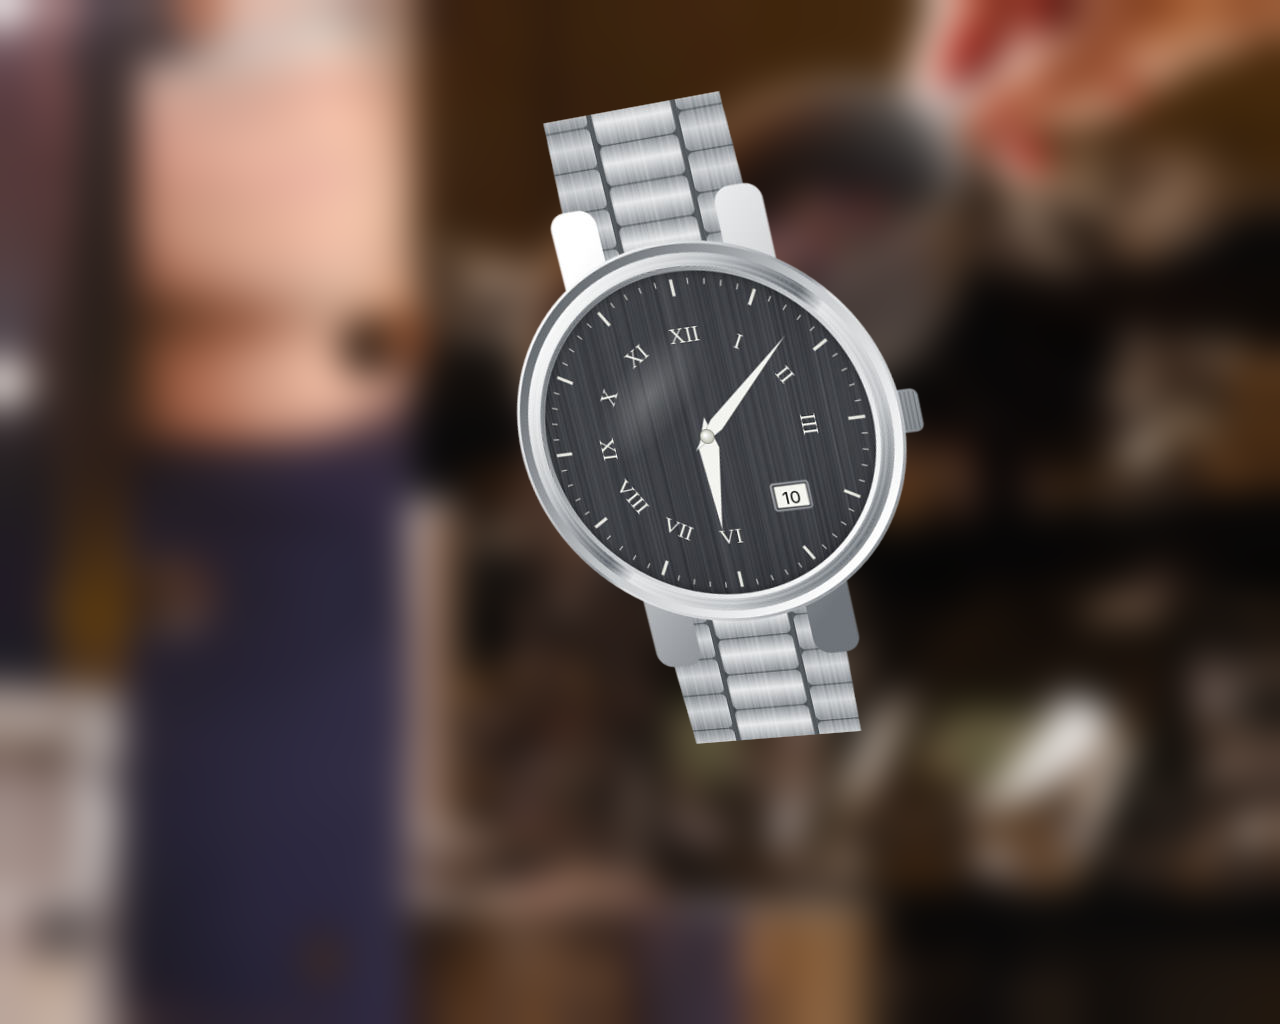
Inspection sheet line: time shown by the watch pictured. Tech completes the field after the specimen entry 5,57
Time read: 6,08
